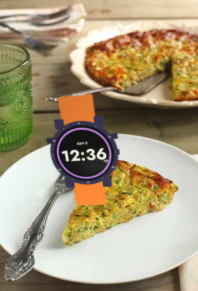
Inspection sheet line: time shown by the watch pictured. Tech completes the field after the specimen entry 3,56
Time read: 12,36
